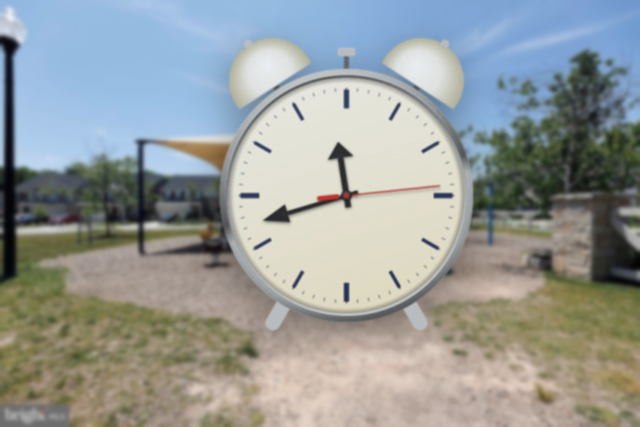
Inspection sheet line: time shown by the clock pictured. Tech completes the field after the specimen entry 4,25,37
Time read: 11,42,14
